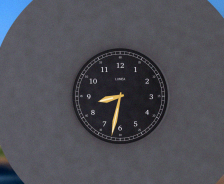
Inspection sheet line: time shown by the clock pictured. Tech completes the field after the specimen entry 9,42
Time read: 8,32
